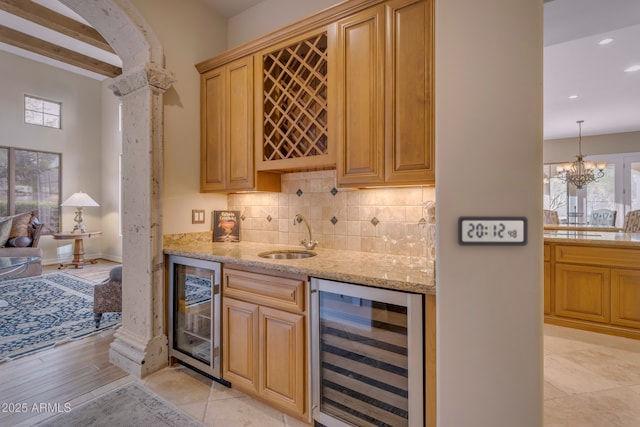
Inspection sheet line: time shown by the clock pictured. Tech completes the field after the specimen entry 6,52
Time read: 20,12
